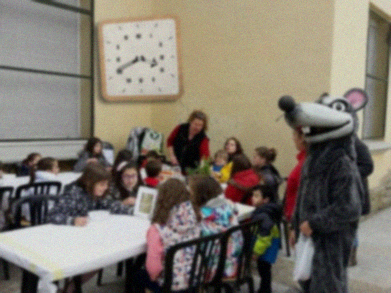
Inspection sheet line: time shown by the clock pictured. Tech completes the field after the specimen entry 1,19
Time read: 3,41
